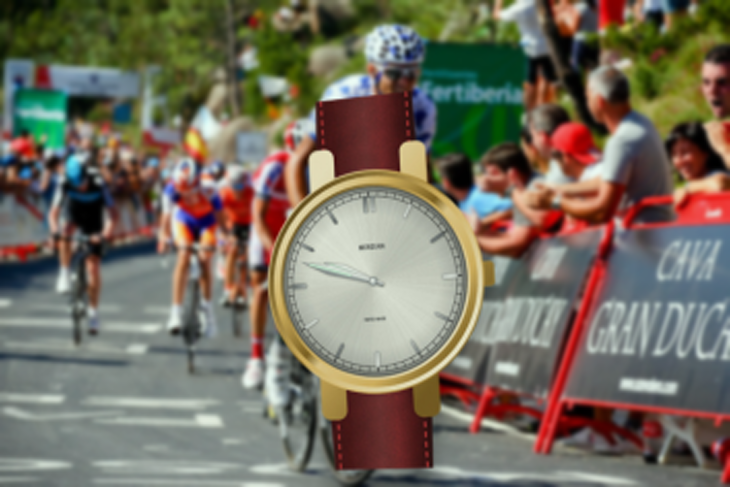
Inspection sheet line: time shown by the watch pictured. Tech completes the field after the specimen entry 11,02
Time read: 9,48
